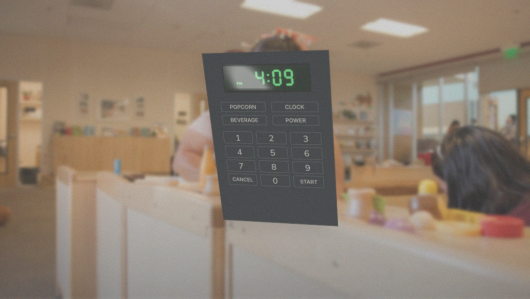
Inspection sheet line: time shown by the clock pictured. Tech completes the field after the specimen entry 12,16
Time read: 4,09
